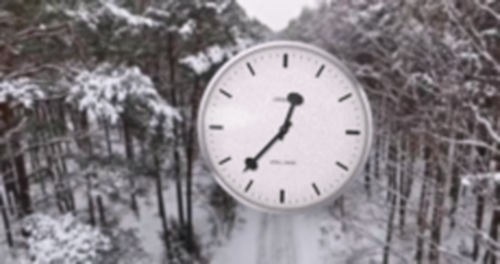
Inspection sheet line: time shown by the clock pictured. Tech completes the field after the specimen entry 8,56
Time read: 12,37
